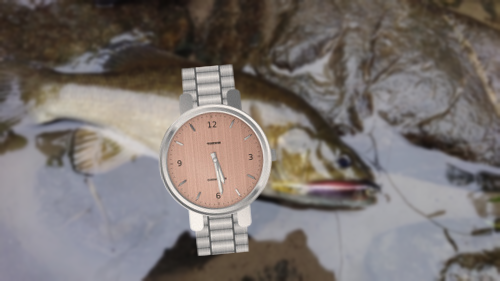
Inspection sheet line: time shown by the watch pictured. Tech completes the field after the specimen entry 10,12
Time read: 5,29
